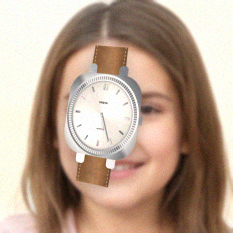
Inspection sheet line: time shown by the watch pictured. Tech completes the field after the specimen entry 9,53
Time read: 5,26
